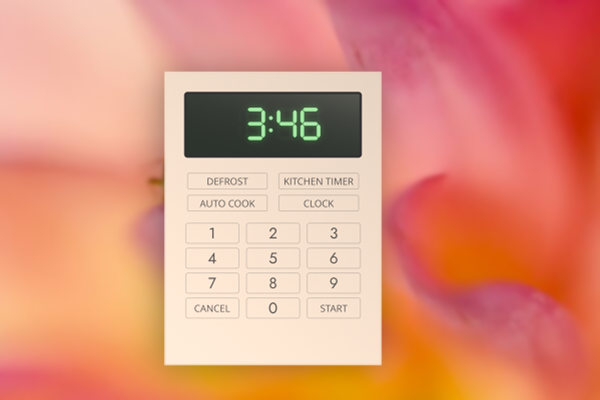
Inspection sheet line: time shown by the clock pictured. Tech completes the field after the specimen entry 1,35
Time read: 3,46
